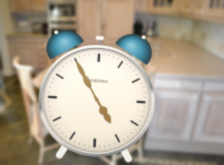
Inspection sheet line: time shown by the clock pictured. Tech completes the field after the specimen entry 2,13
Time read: 4,55
